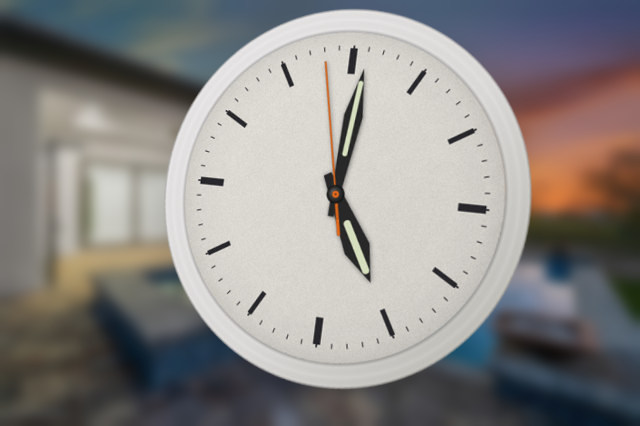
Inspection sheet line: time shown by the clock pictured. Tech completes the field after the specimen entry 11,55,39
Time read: 5,00,58
